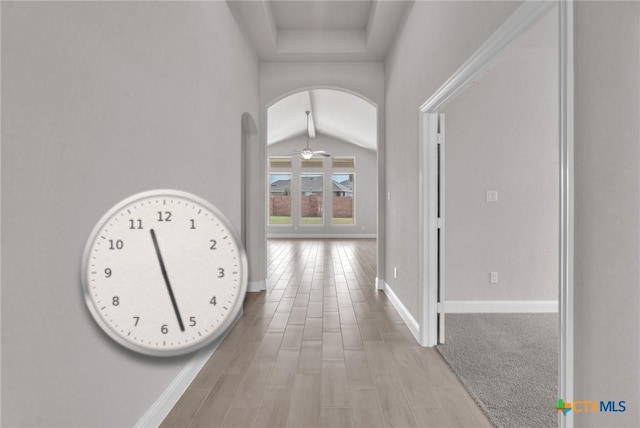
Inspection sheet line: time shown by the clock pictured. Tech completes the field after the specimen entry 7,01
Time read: 11,27
